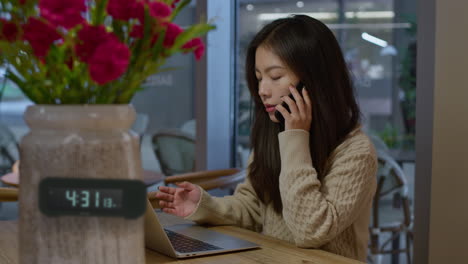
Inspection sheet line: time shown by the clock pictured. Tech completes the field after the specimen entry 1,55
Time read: 4,31
